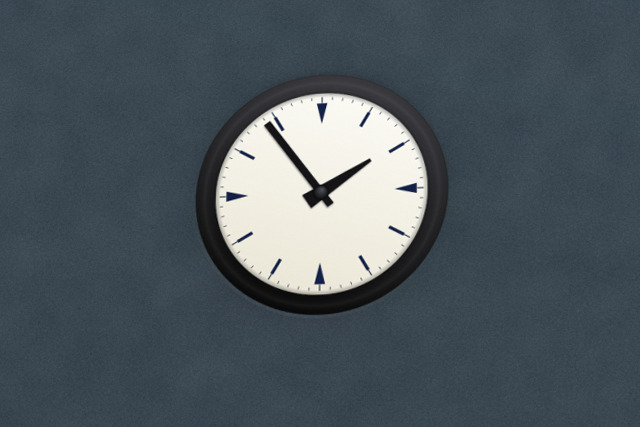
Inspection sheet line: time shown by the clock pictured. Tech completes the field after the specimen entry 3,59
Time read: 1,54
